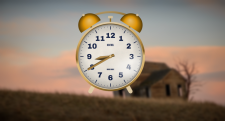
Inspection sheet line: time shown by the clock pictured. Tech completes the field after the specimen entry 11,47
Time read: 8,40
